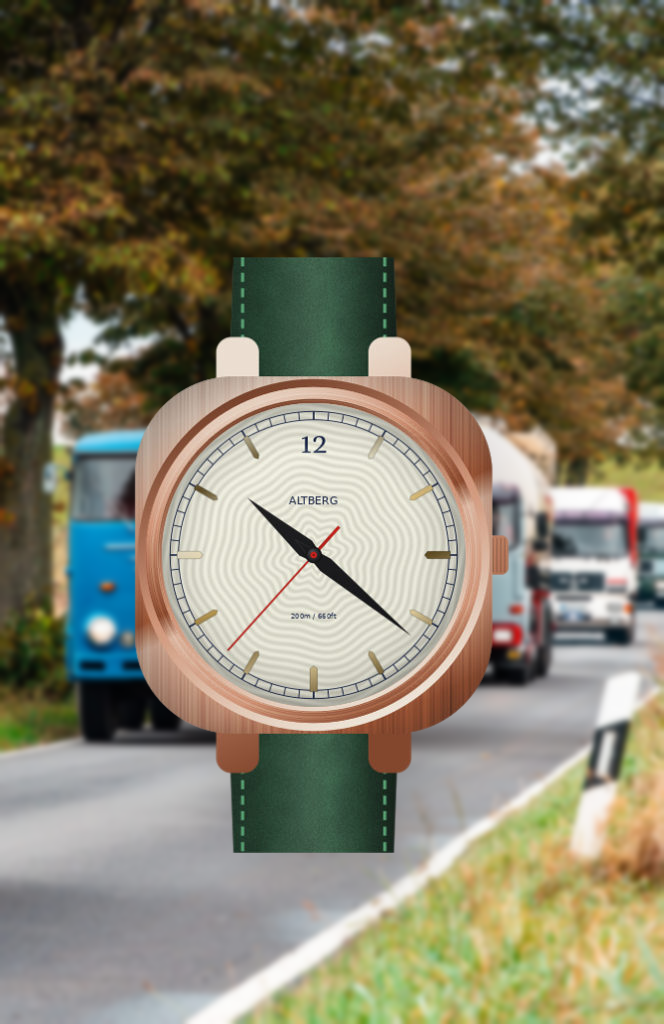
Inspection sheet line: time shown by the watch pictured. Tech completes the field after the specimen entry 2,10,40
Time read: 10,21,37
